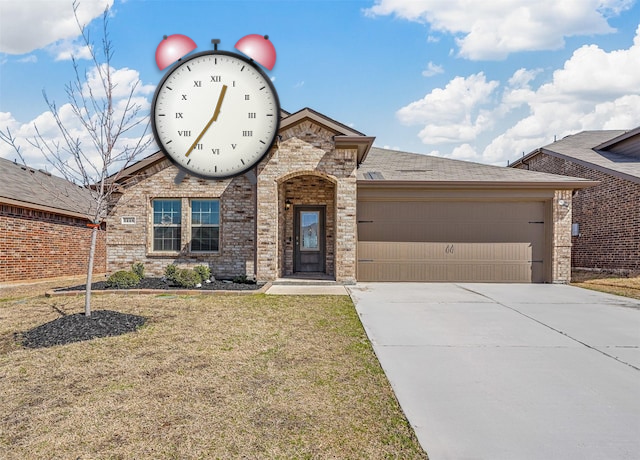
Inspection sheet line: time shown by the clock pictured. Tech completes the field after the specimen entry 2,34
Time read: 12,36
